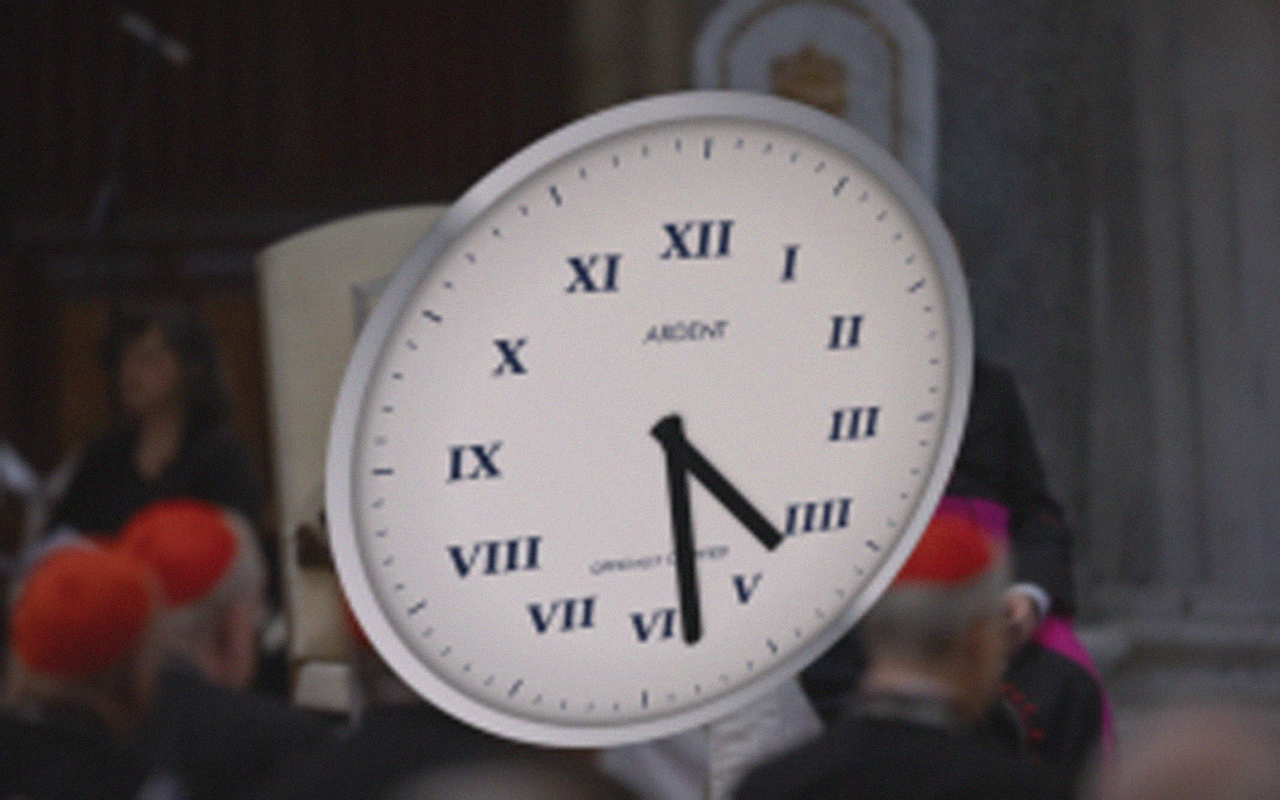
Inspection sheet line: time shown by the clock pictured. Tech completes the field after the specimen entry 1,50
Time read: 4,28
